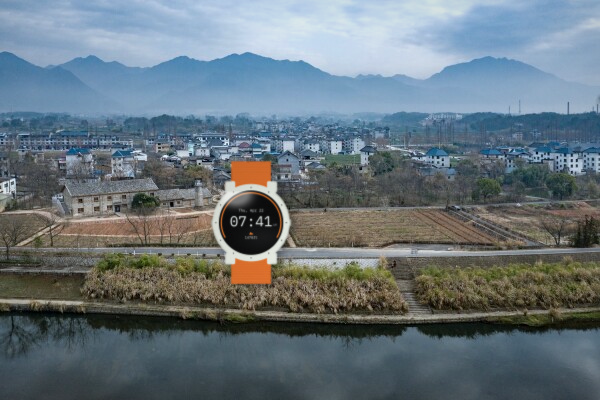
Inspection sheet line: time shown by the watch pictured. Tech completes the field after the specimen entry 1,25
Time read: 7,41
